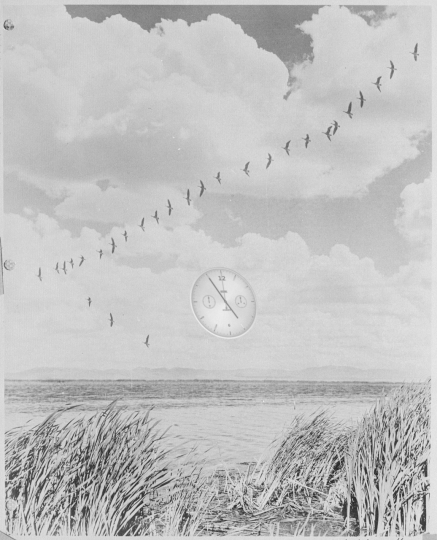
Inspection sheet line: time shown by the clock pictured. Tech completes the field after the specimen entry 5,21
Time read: 4,55
